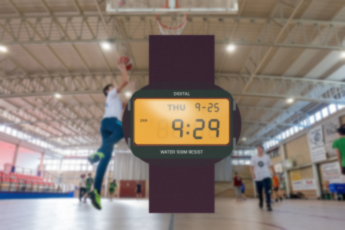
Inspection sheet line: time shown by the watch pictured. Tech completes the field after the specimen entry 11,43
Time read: 9,29
